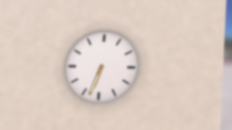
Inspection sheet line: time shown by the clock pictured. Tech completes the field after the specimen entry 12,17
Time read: 6,33
